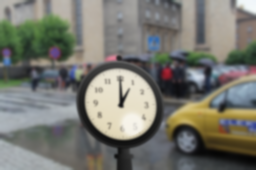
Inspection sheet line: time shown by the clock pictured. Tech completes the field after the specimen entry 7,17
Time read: 1,00
